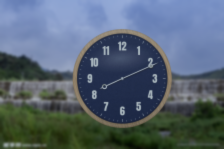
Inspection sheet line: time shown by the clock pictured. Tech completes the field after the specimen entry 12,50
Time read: 8,11
